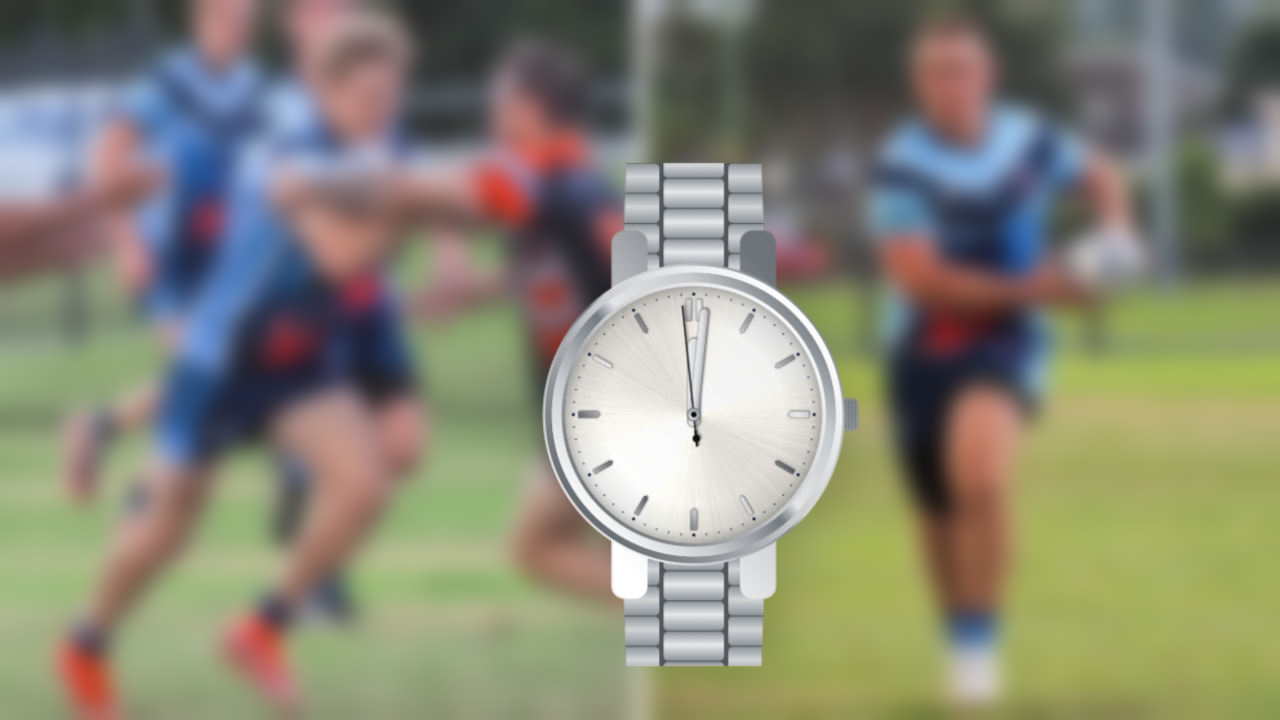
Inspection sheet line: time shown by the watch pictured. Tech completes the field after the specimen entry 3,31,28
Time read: 12,00,59
